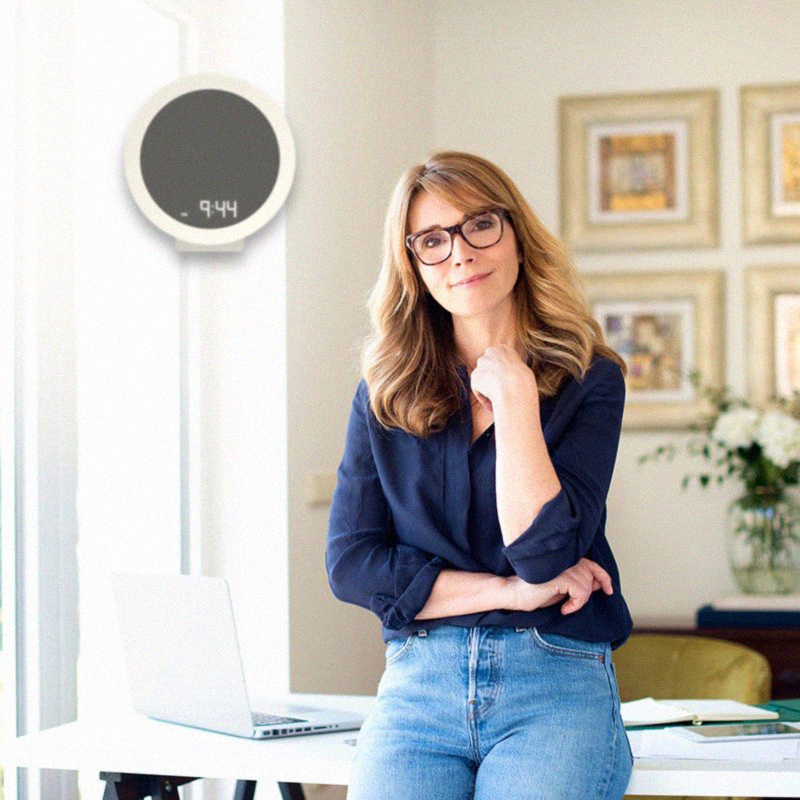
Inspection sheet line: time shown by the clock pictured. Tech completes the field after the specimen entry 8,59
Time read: 9,44
